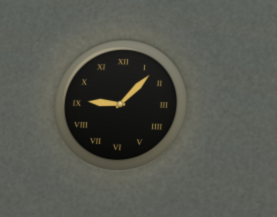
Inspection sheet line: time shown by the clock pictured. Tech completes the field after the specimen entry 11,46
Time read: 9,07
